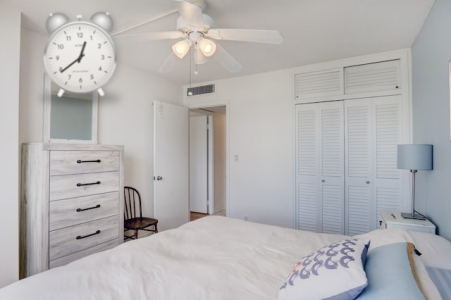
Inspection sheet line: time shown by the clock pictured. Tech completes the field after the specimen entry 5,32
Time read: 12,39
